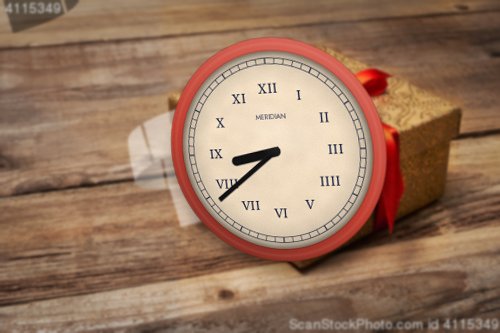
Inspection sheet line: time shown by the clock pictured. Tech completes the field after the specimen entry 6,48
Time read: 8,39
